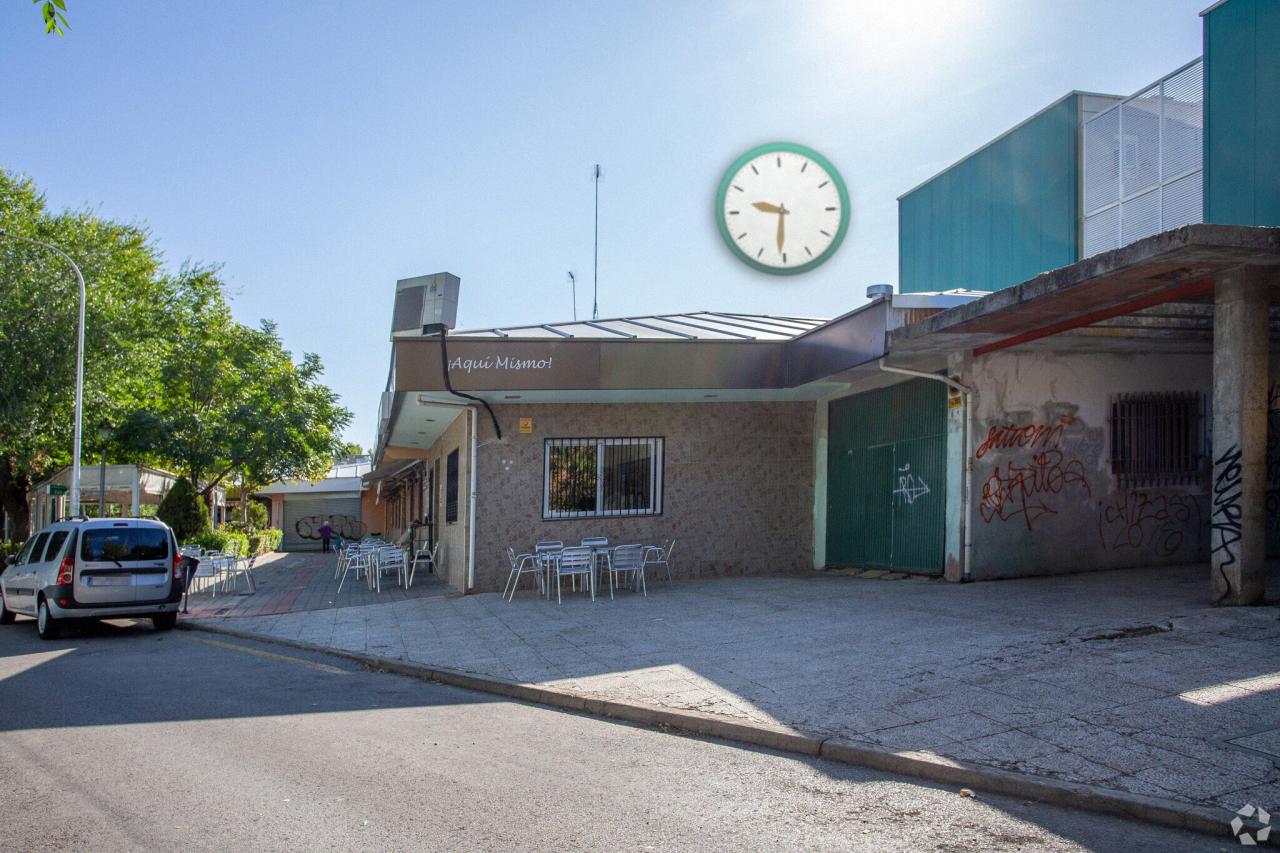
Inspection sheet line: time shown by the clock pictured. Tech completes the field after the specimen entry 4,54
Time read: 9,31
